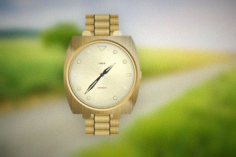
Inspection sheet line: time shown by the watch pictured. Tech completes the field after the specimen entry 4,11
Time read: 1,37
